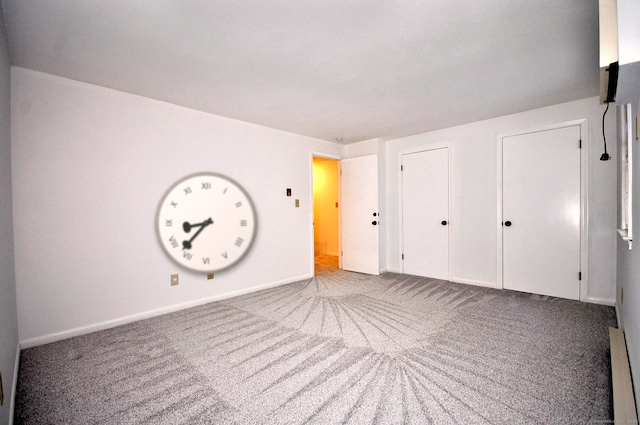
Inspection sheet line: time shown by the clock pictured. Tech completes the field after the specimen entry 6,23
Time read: 8,37
